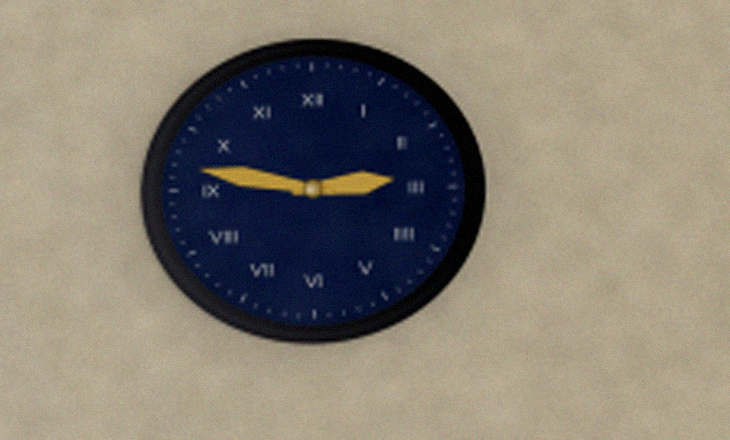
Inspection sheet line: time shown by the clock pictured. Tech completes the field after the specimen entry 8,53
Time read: 2,47
